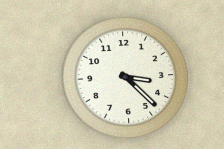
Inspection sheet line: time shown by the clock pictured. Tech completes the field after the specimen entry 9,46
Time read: 3,23
